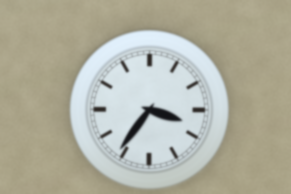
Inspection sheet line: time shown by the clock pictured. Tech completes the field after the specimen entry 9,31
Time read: 3,36
